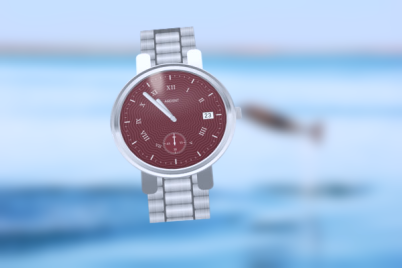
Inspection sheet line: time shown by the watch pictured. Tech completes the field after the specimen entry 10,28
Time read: 10,53
